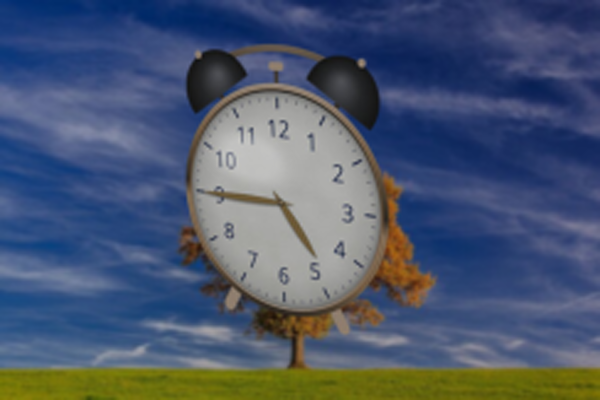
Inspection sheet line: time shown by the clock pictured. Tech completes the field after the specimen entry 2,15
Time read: 4,45
